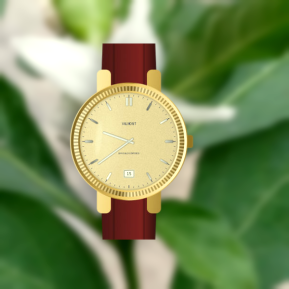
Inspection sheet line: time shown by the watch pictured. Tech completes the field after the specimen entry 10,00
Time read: 9,39
